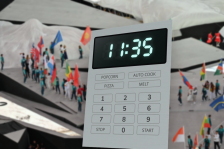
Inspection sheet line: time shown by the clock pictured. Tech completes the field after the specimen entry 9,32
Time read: 11,35
